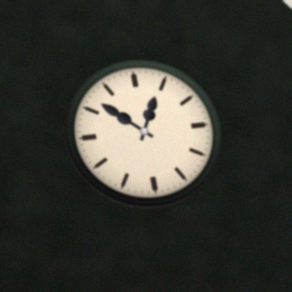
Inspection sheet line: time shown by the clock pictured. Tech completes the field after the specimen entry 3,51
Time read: 12,52
